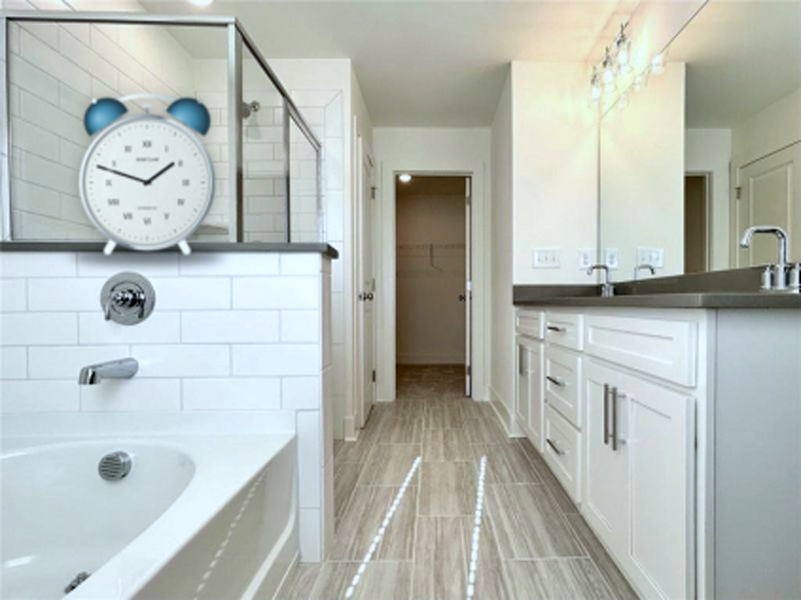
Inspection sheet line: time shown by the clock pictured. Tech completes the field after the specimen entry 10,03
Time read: 1,48
